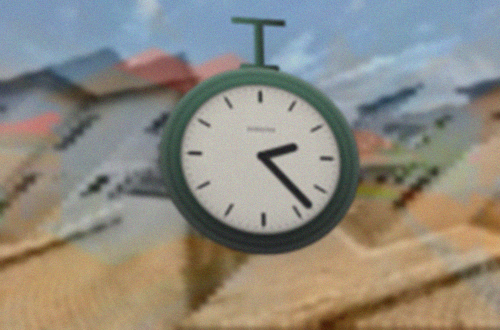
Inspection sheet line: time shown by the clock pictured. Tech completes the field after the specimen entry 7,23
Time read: 2,23
